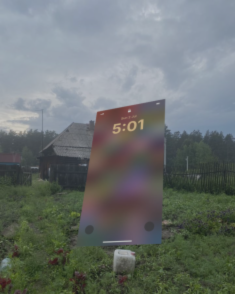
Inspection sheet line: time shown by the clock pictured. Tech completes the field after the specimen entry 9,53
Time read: 5,01
